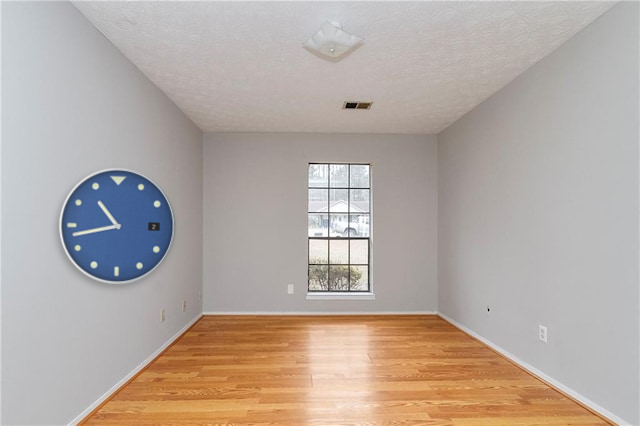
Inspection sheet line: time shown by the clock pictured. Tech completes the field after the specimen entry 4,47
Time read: 10,43
